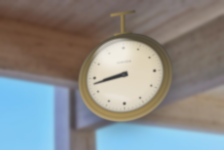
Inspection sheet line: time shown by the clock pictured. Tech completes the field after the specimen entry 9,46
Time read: 8,43
